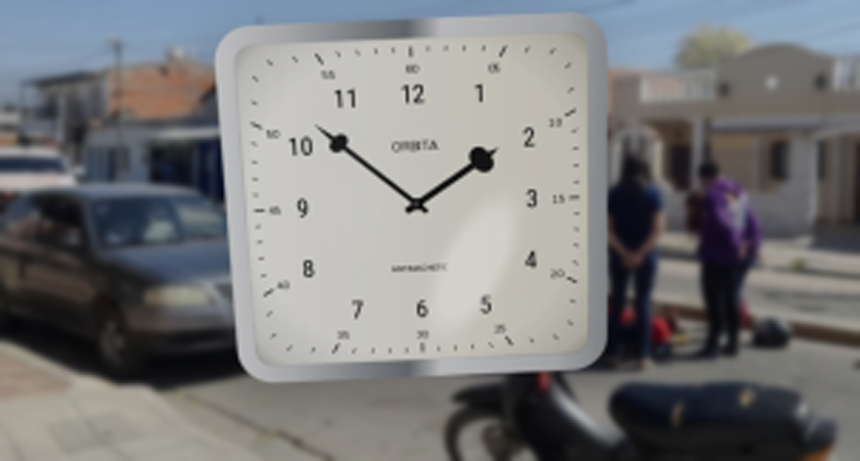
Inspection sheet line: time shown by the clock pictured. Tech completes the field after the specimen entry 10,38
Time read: 1,52
